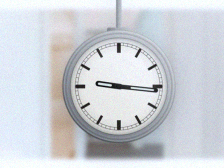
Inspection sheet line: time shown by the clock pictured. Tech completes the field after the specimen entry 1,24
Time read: 9,16
